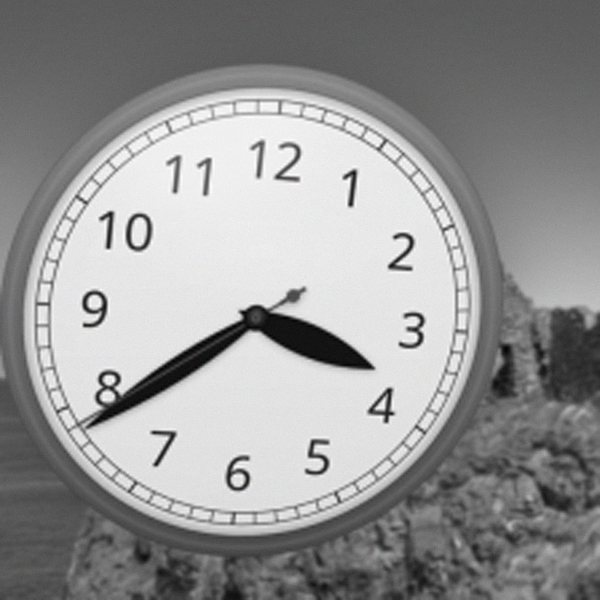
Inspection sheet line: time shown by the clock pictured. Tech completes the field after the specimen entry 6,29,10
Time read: 3,38,39
